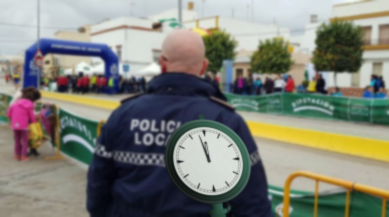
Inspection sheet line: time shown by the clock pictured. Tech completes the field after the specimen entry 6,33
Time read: 11,58
